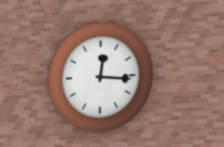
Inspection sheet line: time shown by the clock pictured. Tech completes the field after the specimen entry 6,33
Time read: 12,16
